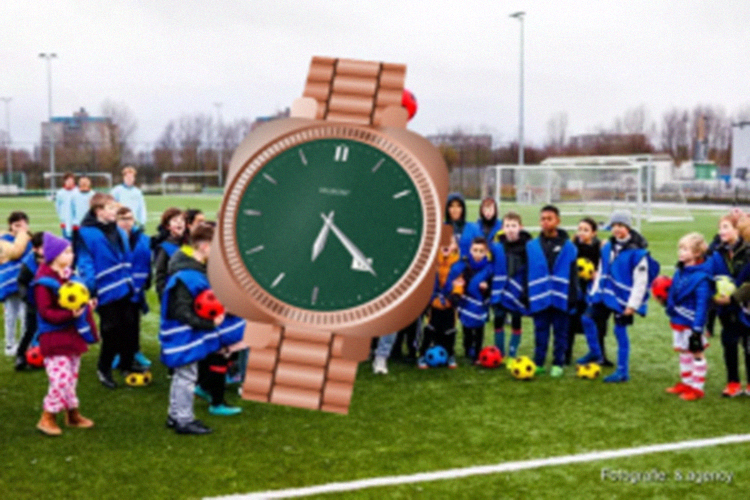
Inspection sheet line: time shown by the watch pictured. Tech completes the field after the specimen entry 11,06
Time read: 6,22
